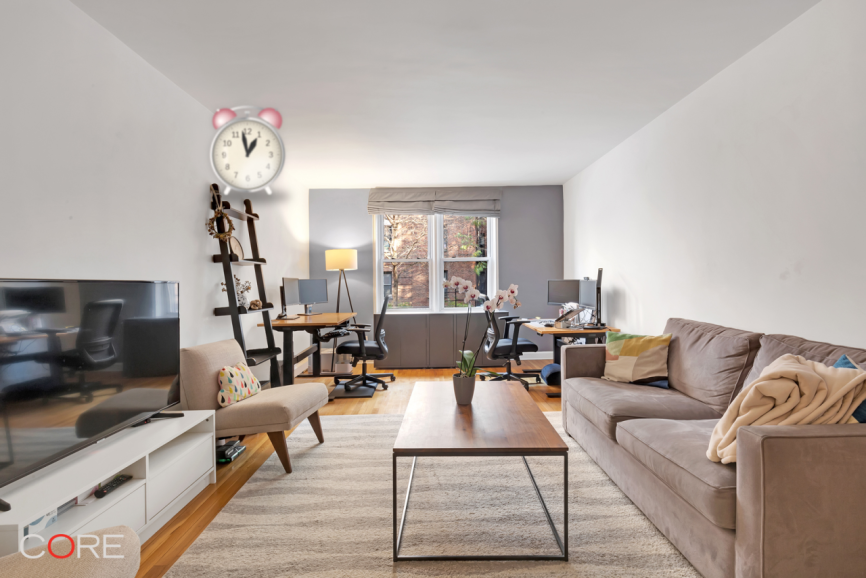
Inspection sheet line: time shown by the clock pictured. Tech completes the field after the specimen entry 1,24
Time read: 12,58
